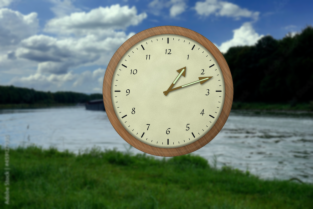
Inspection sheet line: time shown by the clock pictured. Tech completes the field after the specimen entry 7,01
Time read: 1,12
